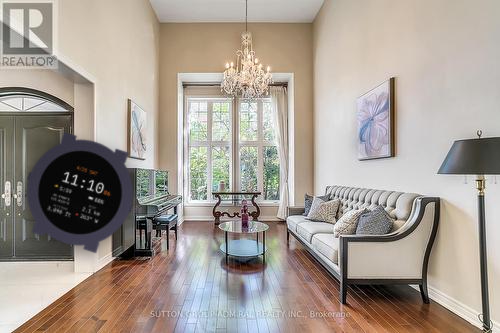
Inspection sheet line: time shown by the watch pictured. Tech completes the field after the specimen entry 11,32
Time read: 11,10
